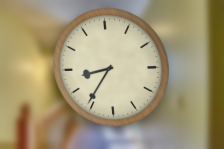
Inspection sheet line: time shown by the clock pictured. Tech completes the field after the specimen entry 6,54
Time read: 8,36
